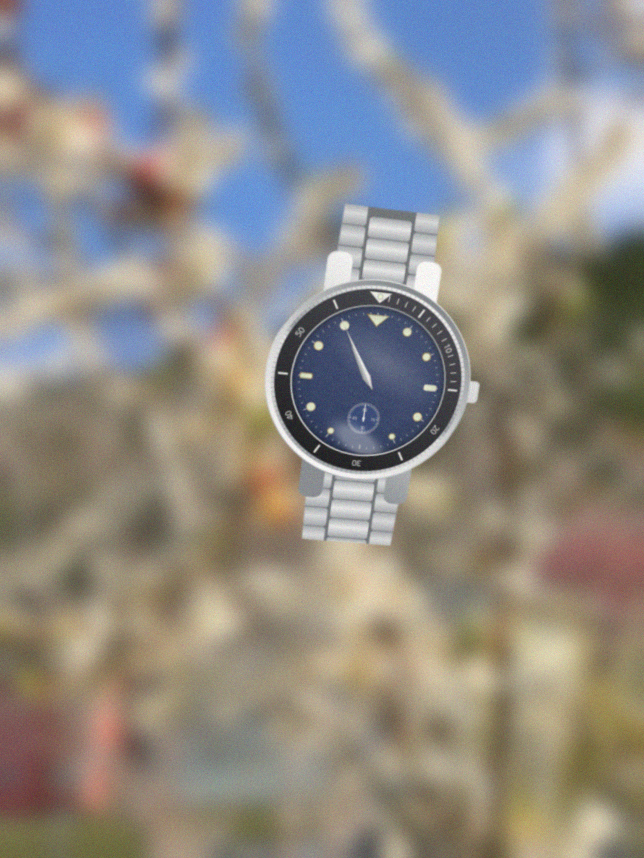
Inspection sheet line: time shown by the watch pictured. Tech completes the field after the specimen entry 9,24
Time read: 10,55
